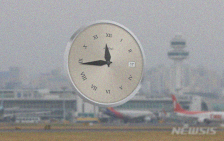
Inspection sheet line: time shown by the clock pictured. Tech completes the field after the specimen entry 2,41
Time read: 11,44
